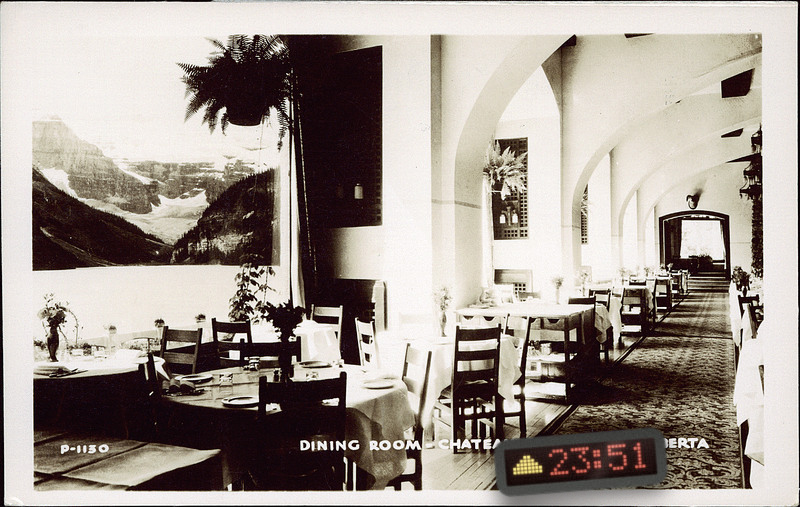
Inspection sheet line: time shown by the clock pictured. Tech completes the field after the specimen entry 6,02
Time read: 23,51
